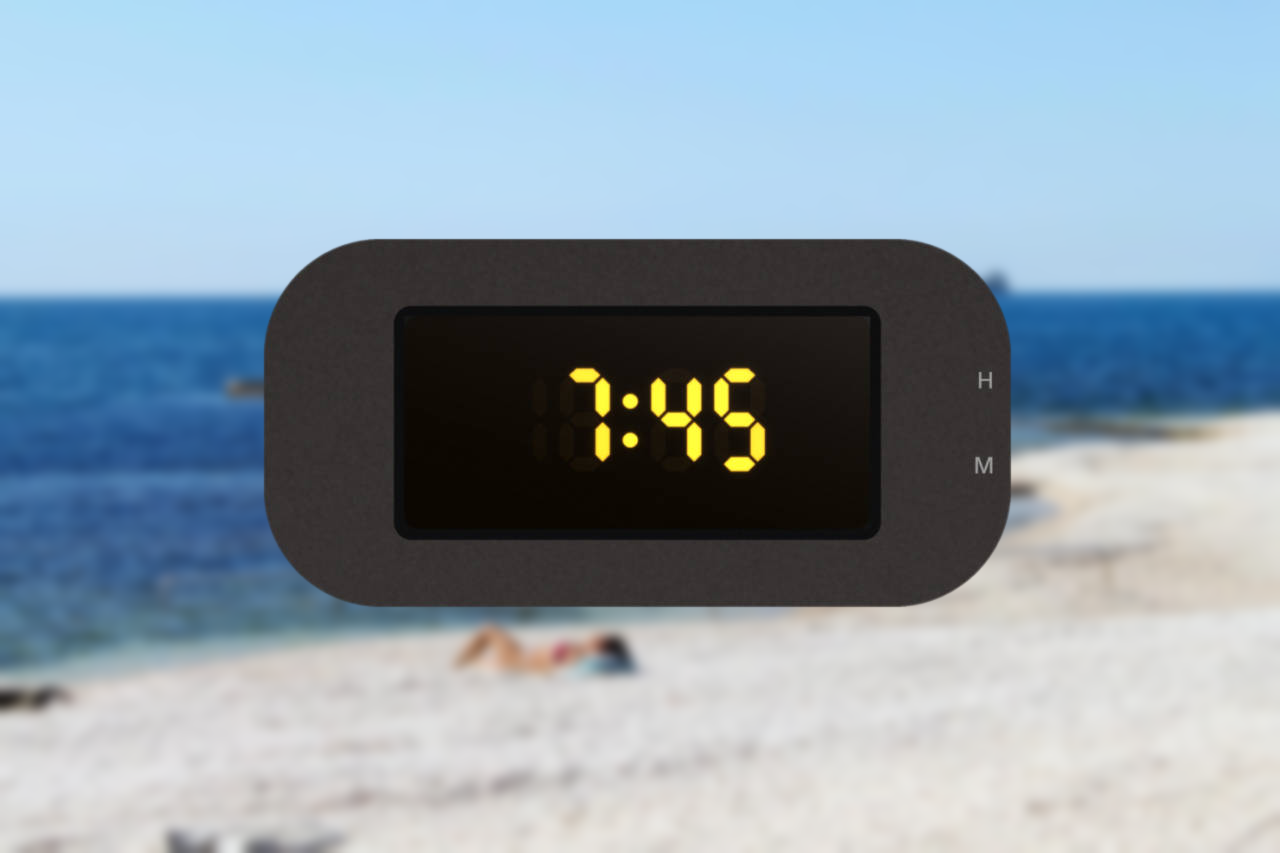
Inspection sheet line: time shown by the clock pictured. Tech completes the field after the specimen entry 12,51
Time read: 7,45
